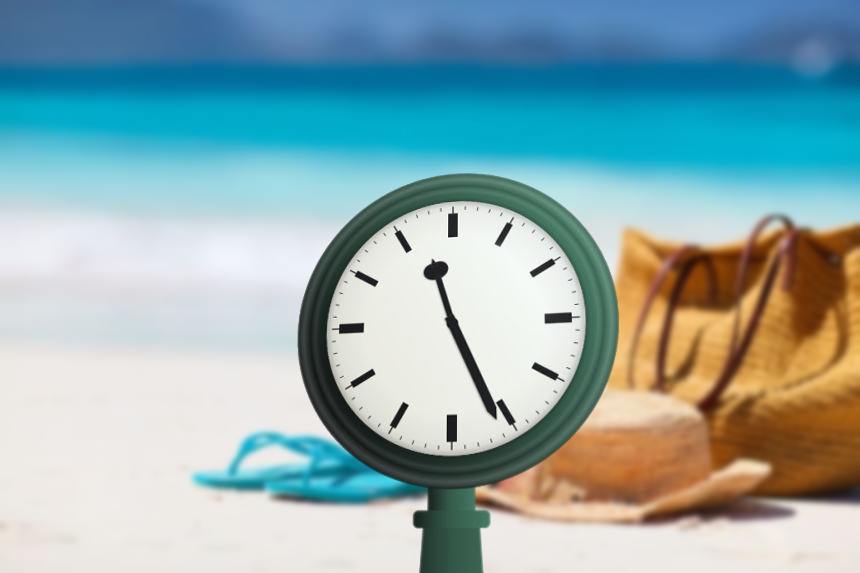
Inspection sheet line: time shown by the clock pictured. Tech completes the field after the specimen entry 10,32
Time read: 11,26
